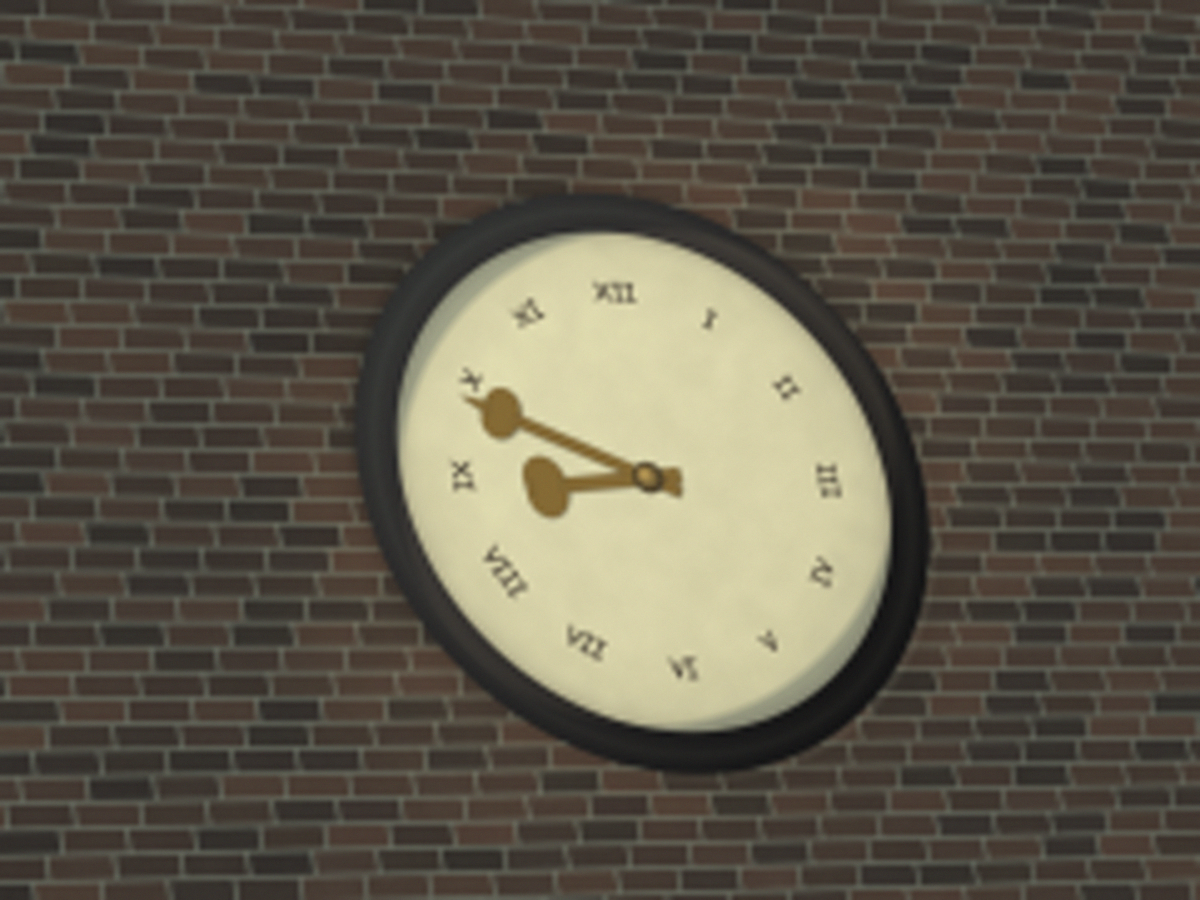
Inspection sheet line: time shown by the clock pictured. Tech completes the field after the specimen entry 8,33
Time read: 8,49
